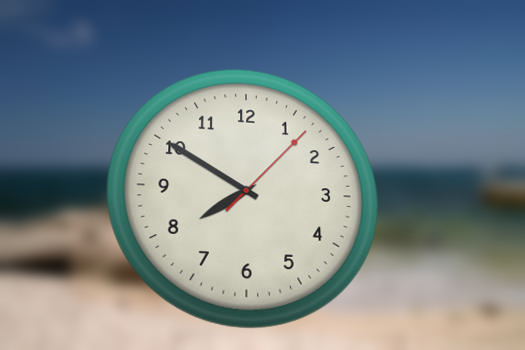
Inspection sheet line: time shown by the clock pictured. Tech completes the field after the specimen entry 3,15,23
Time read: 7,50,07
